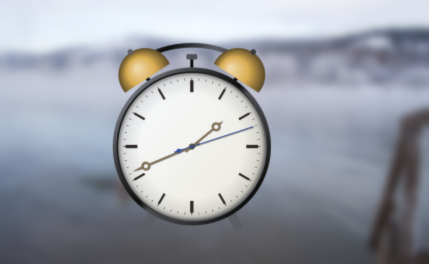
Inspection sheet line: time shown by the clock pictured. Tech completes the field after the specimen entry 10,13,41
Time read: 1,41,12
